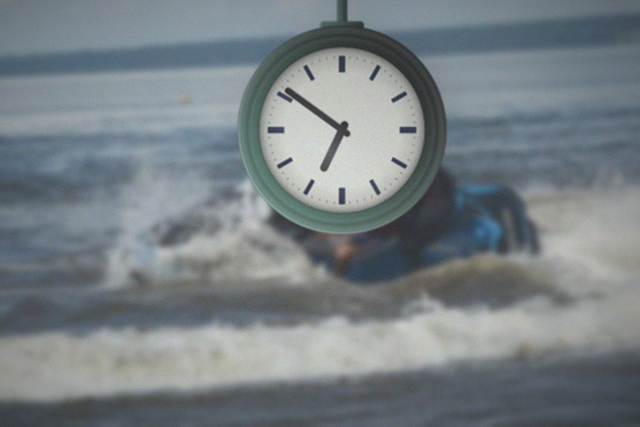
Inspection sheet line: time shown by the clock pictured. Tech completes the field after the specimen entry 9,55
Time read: 6,51
